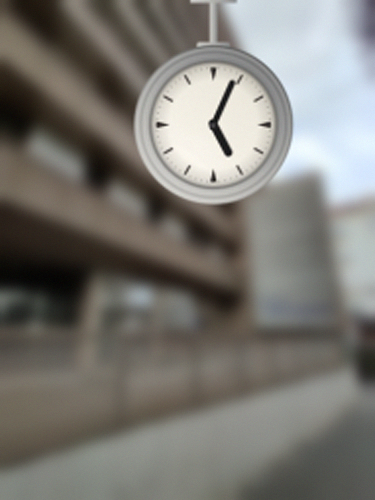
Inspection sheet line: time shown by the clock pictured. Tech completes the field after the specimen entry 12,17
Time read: 5,04
